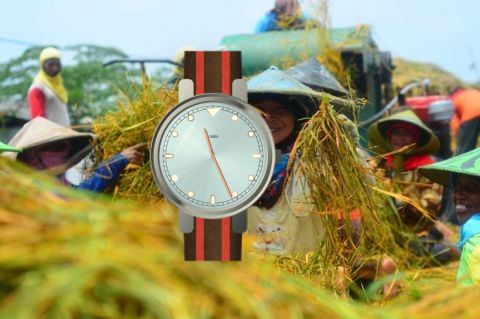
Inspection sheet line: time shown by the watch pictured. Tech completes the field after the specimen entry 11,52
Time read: 11,26
